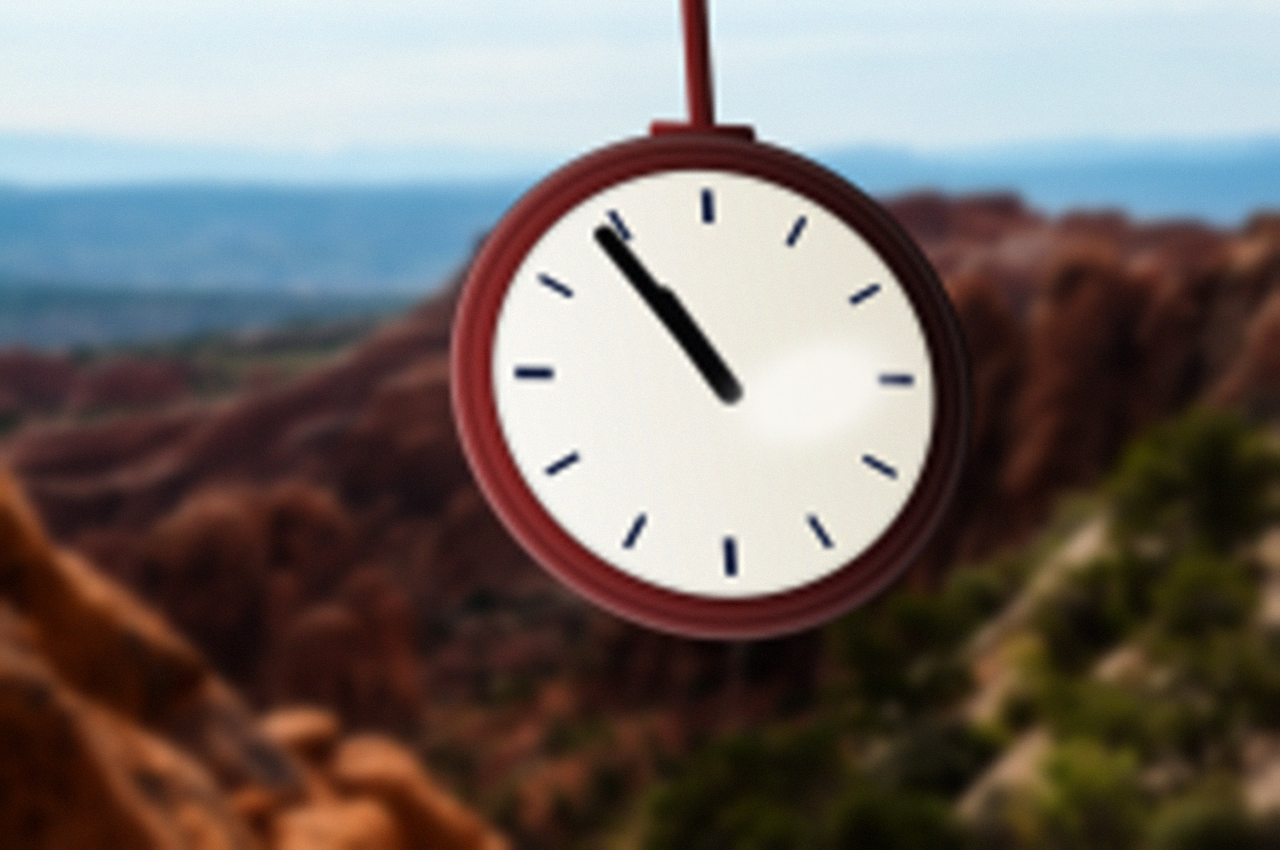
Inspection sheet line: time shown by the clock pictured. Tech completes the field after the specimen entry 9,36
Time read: 10,54
